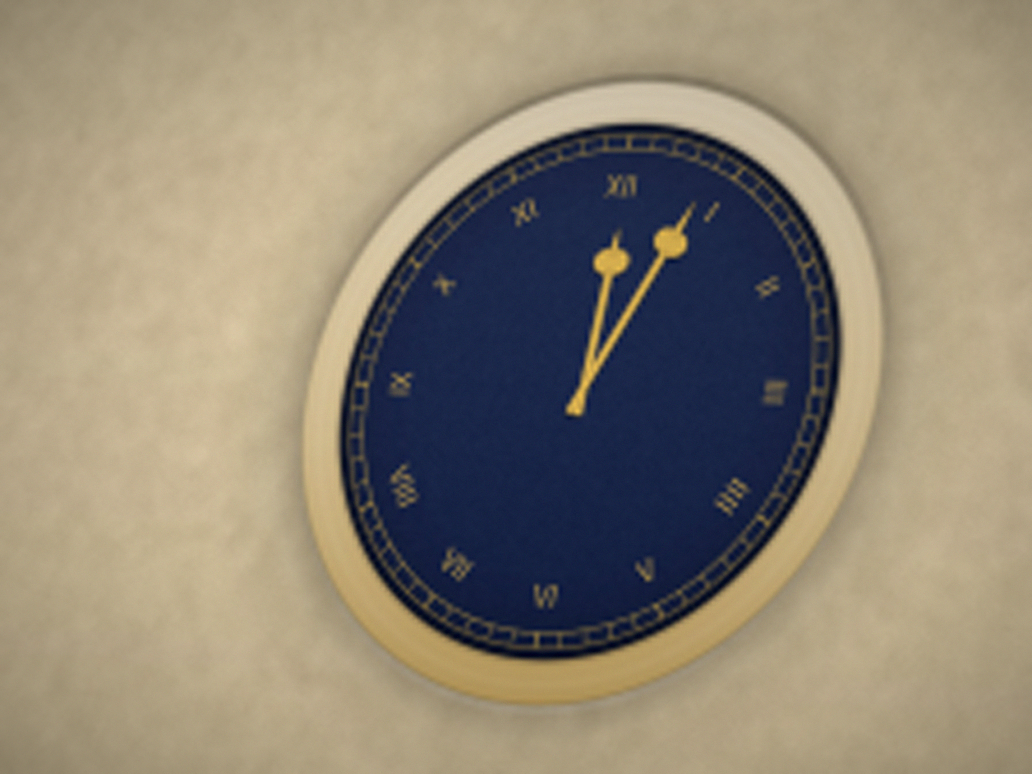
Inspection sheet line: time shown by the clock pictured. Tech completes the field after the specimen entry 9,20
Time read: 12,04
